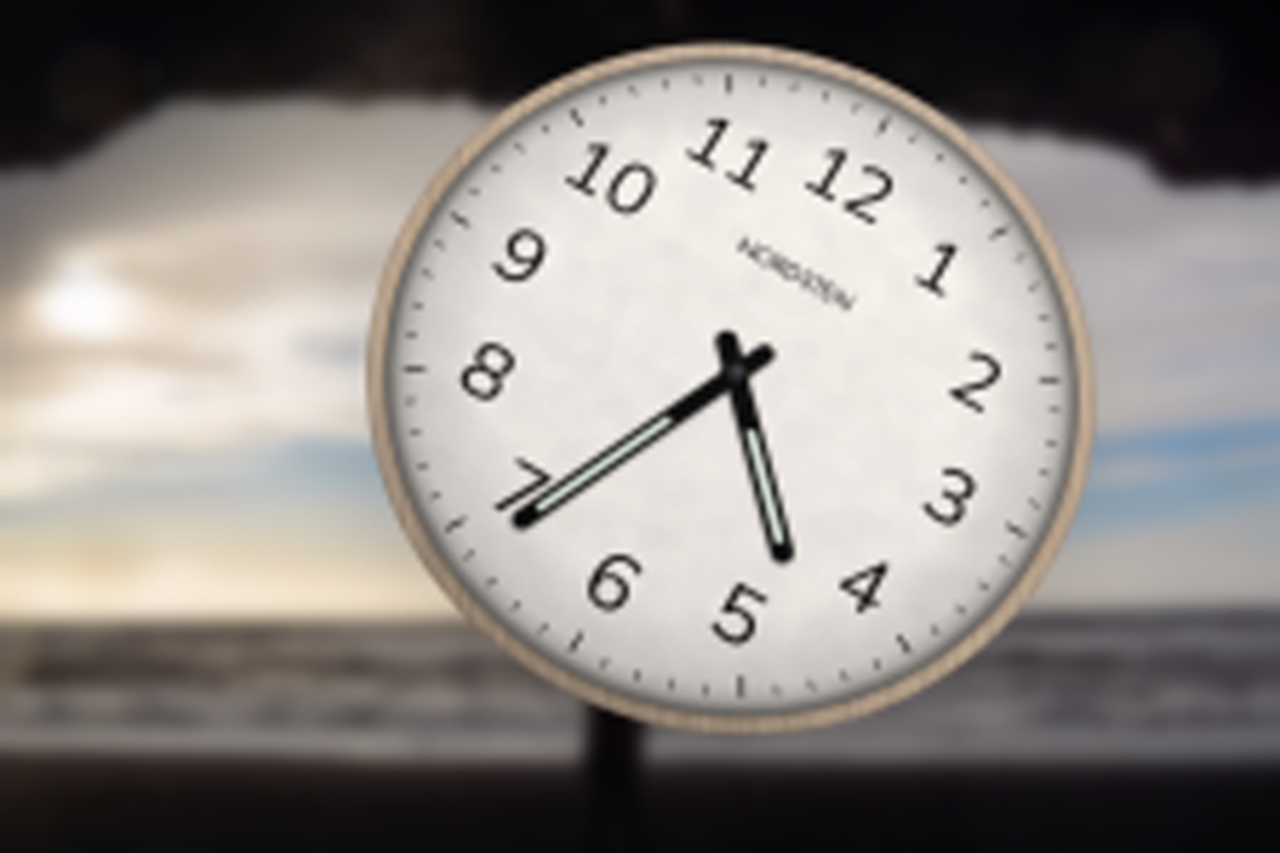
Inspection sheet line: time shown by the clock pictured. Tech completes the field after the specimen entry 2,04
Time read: 4,34
